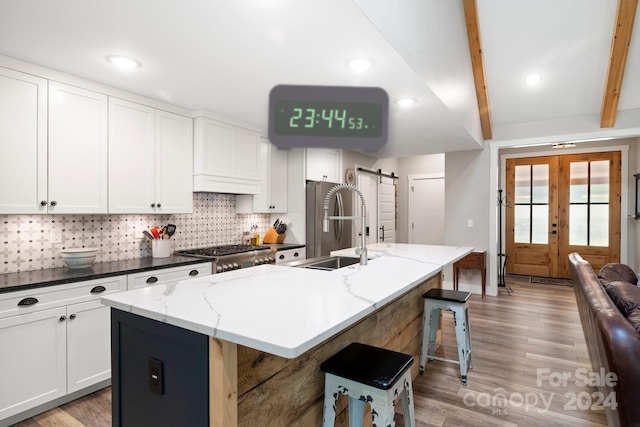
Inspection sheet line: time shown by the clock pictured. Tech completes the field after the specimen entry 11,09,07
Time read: 23,44,53
